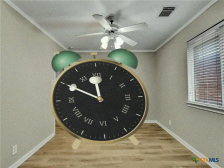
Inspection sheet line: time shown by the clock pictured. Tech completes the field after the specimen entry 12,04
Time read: 11,50
